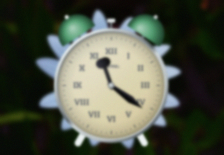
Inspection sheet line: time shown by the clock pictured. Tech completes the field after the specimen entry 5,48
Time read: 11,21
